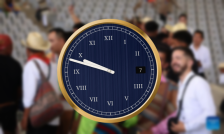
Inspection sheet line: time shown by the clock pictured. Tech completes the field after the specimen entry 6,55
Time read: 9,48
